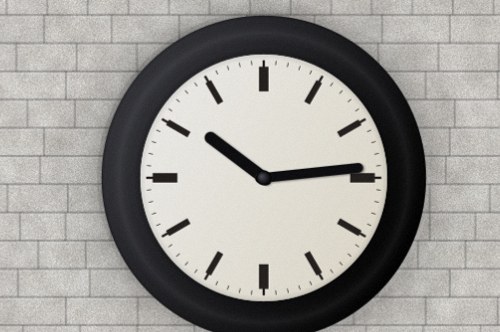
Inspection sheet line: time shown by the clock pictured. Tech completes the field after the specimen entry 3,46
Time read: 10,14
